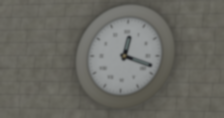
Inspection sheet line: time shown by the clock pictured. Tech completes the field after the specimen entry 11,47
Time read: 12,18
